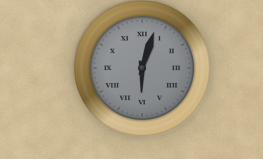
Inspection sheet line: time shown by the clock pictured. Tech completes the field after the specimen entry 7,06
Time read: 6,03
